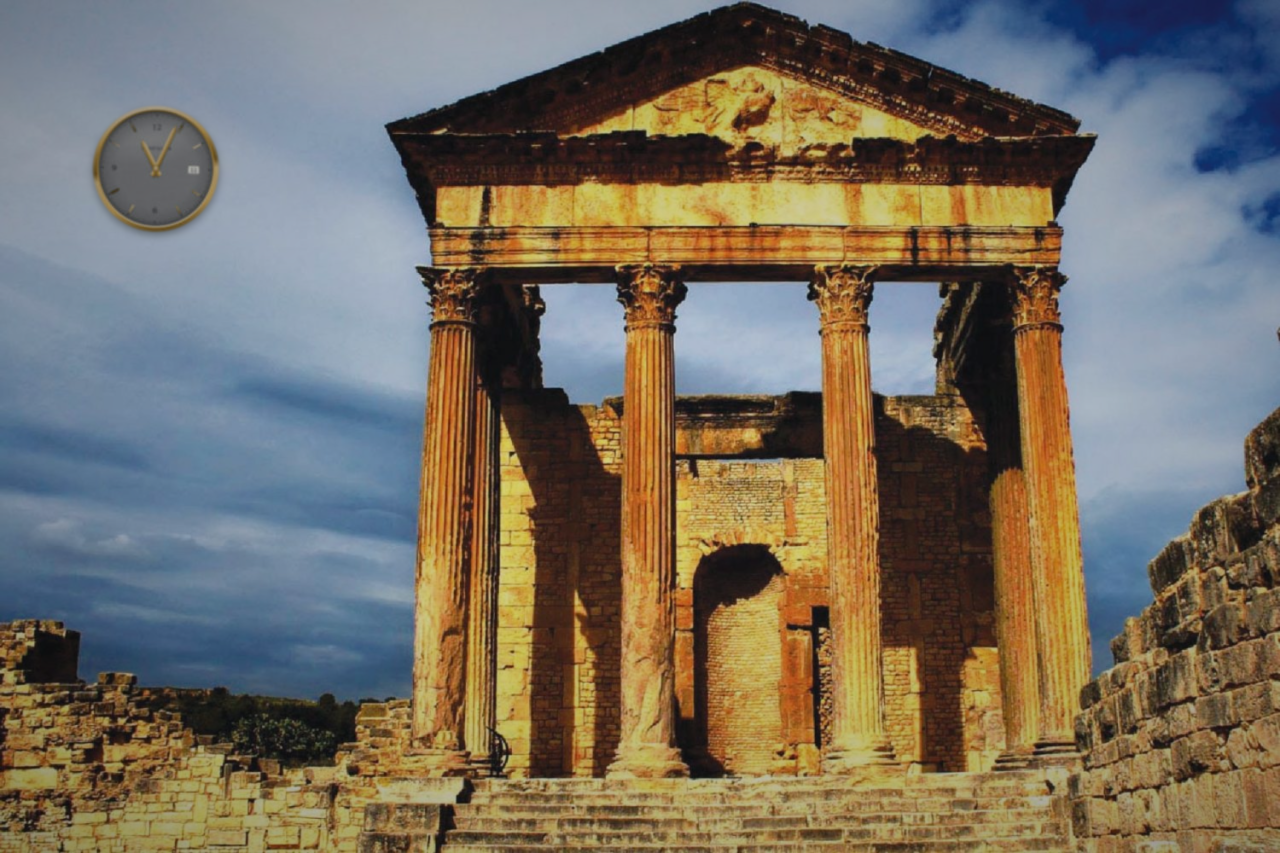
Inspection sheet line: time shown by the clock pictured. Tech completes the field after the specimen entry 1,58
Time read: 11,04
